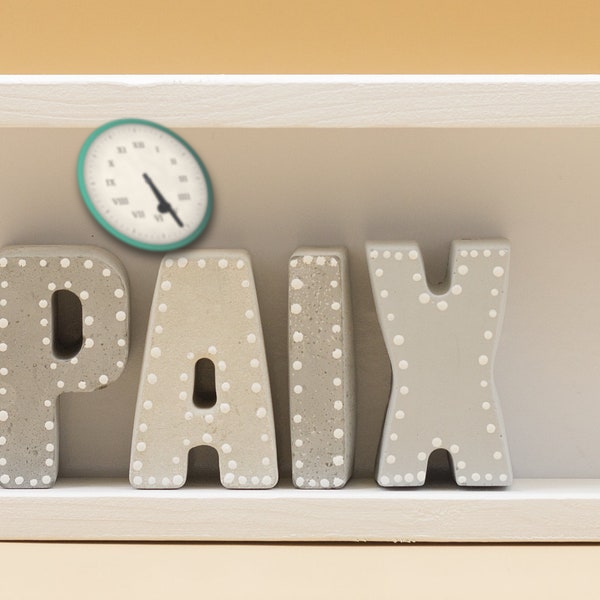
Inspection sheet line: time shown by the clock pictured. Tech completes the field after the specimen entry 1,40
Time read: 5,26
